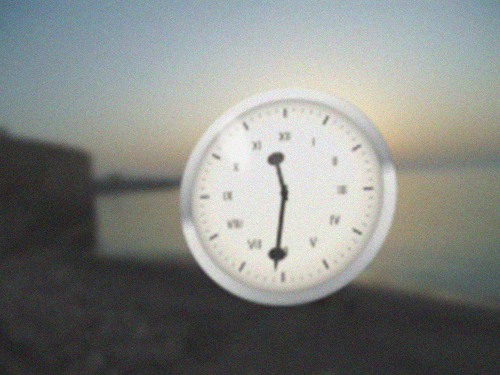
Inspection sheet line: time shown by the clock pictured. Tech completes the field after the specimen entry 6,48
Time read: 11,31
